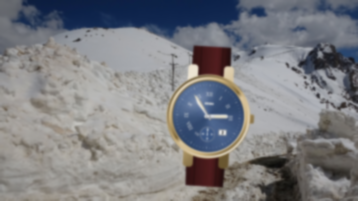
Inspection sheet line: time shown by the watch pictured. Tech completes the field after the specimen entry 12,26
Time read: 2,54
